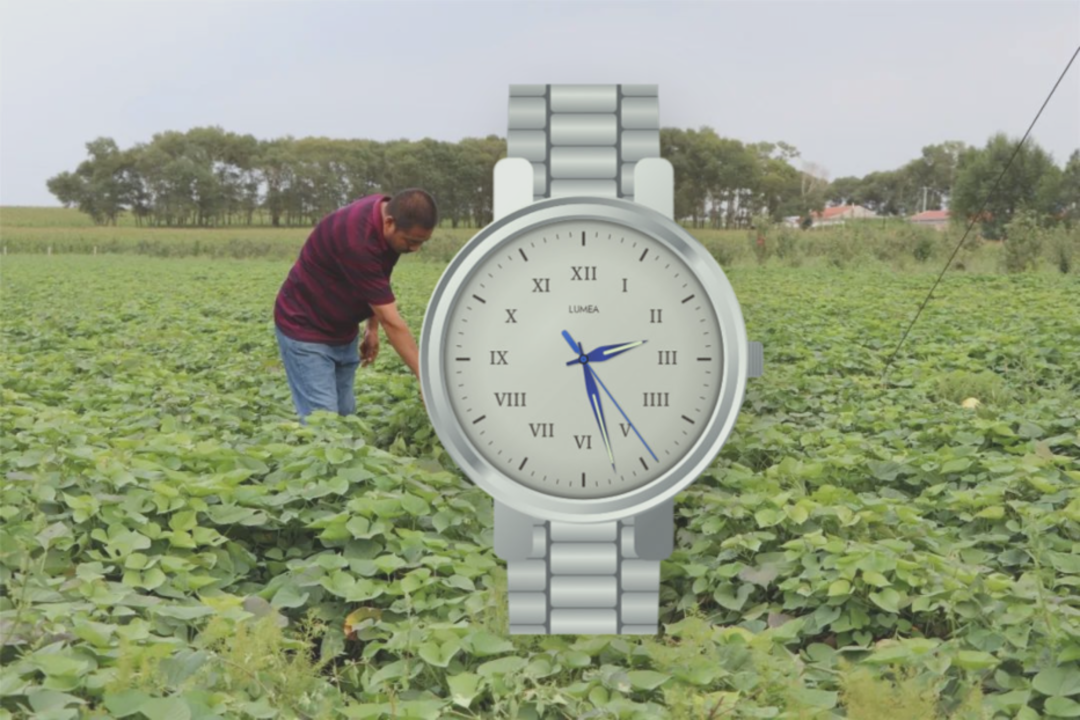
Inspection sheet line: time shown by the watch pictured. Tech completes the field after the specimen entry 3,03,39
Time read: 2,27,24
